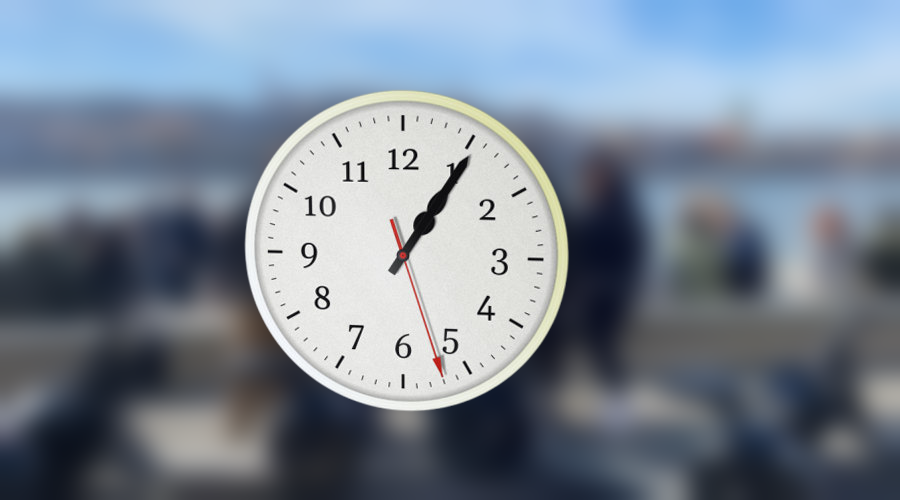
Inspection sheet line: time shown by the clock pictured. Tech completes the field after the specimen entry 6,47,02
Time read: 1,05,27
